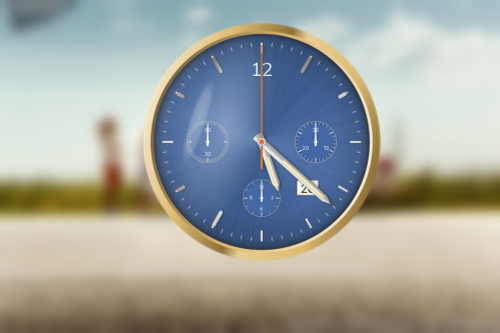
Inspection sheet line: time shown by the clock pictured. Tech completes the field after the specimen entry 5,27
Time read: 5,22
